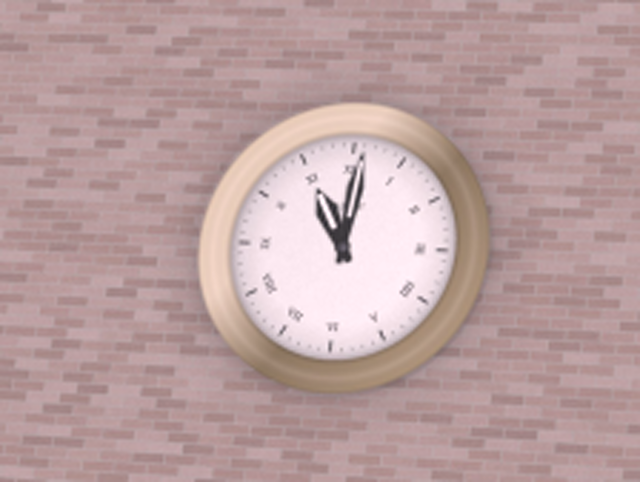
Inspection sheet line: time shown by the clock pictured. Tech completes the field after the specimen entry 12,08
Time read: 11,01
